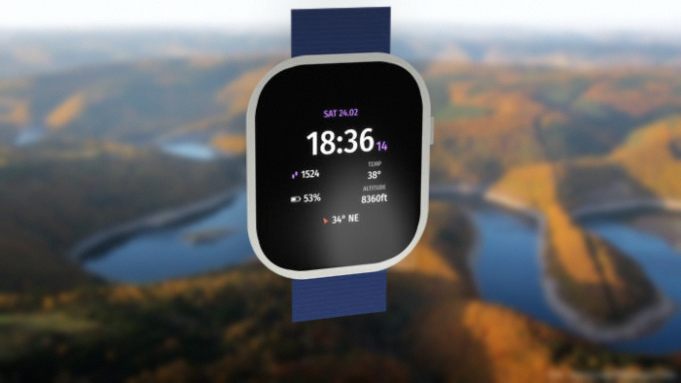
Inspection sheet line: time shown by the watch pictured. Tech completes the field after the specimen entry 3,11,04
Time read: 18,36,14
